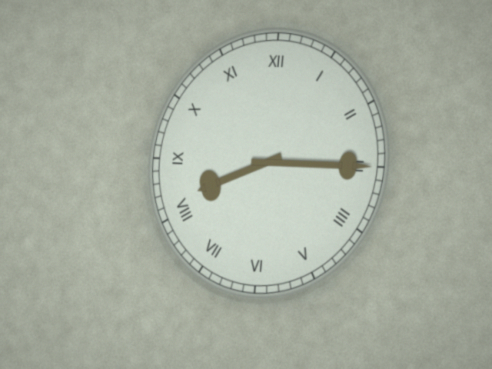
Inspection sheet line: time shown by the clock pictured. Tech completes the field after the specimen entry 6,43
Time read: 8,15
